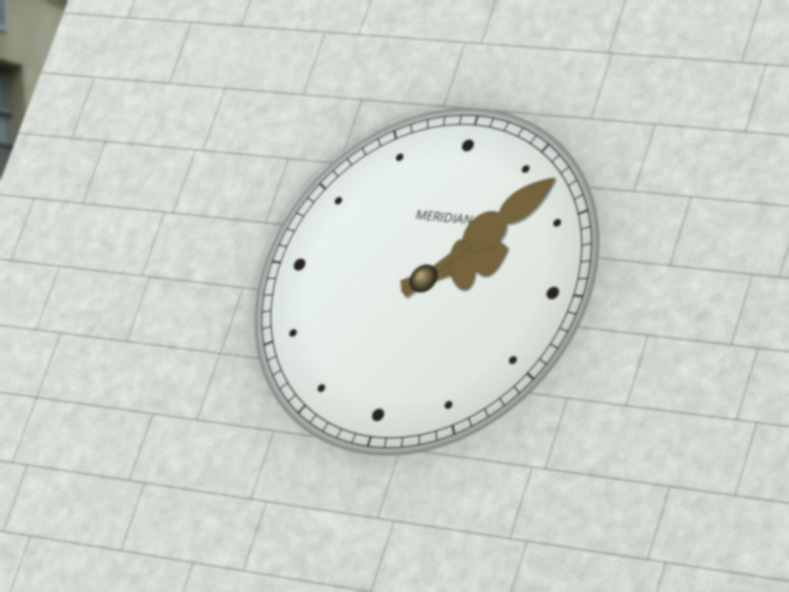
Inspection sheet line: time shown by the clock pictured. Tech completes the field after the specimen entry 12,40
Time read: 2,07
